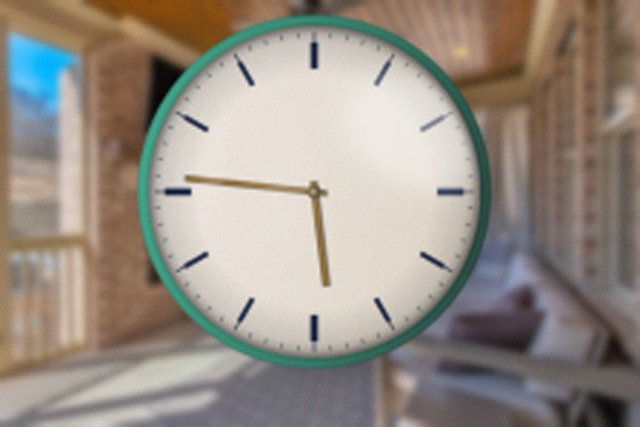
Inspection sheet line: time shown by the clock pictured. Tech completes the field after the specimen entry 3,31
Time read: 5,46
